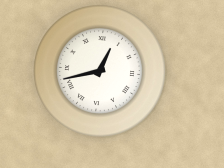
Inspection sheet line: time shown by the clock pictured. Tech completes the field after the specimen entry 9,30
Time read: 12,42
